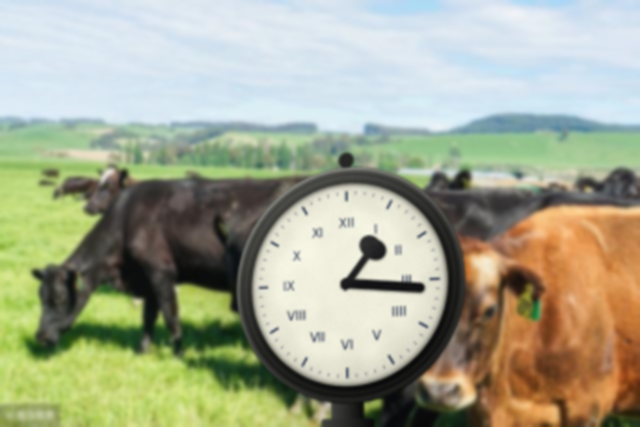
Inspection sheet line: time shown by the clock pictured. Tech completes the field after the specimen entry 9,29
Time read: 1,16
